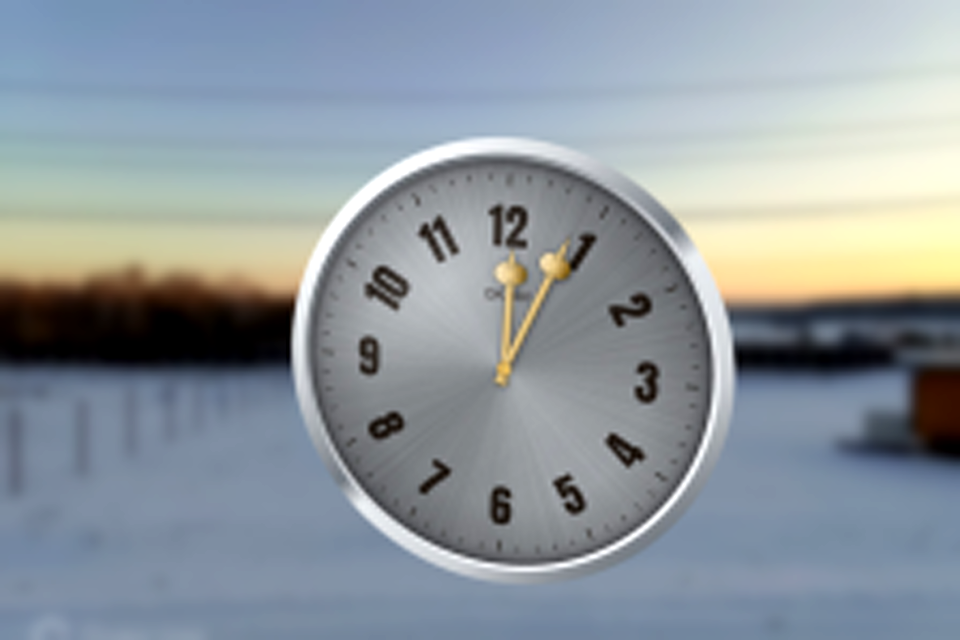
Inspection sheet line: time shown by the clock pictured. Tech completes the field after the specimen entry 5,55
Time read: 12,04
